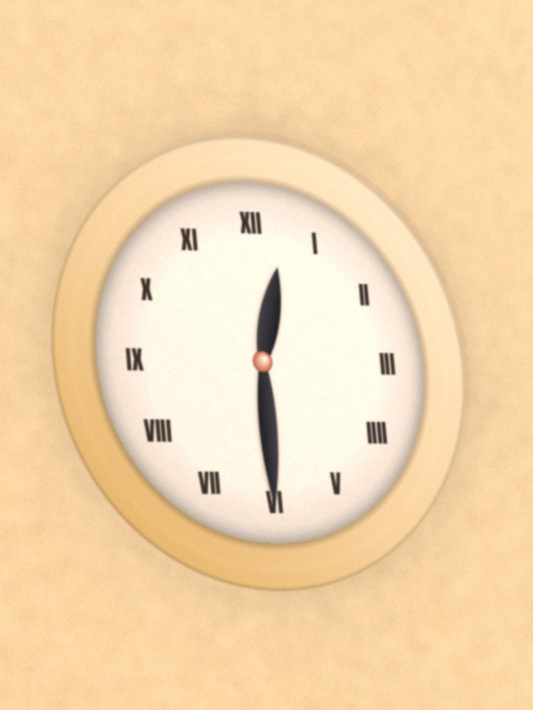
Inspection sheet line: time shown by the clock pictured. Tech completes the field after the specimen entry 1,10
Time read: 12,30
